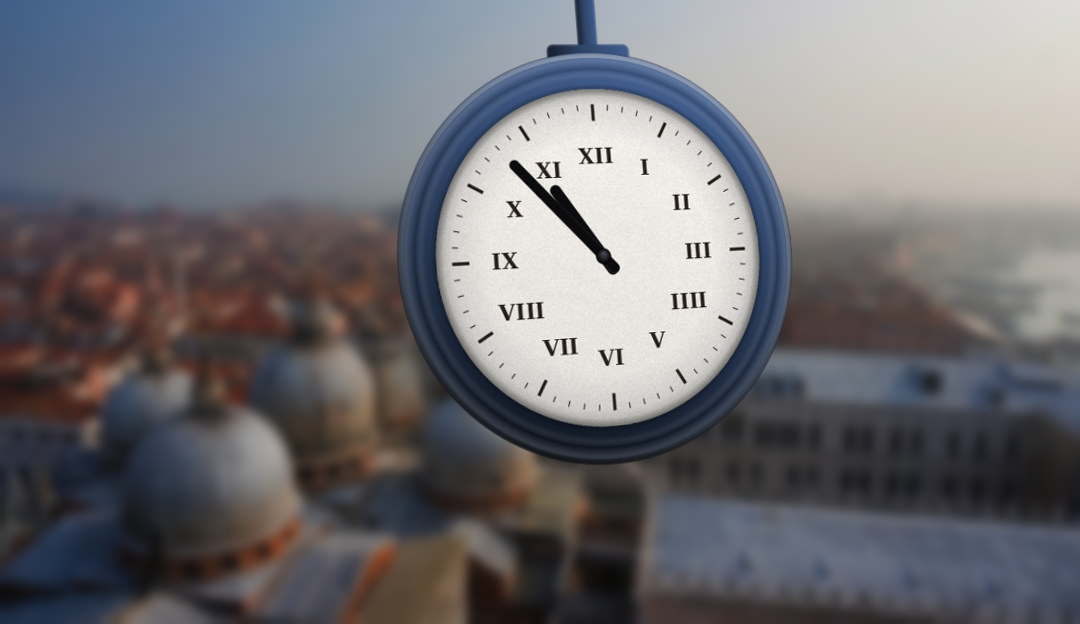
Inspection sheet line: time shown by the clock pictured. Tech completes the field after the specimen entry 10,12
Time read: 10,53
